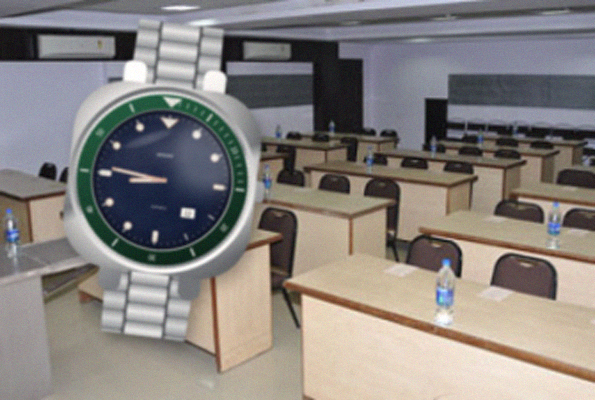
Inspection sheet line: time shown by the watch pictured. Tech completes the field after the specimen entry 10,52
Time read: 8,46
